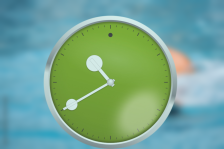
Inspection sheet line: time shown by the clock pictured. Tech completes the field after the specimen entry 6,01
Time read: 10,40
